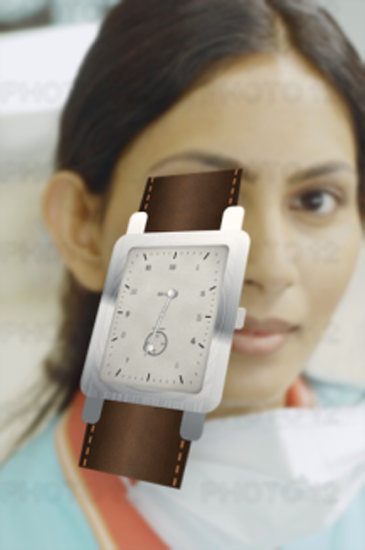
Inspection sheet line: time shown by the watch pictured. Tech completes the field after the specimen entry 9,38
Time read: 12,32
